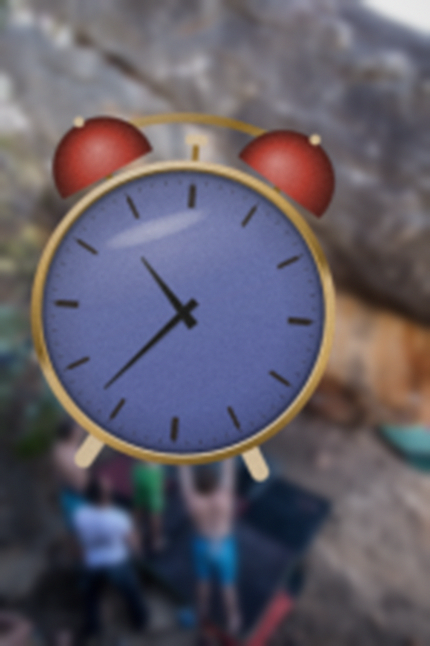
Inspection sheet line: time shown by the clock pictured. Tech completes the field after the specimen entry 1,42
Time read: 10,37
